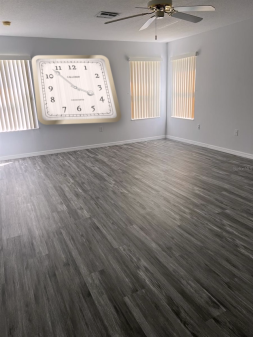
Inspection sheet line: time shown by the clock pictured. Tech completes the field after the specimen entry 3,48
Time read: 3,53
